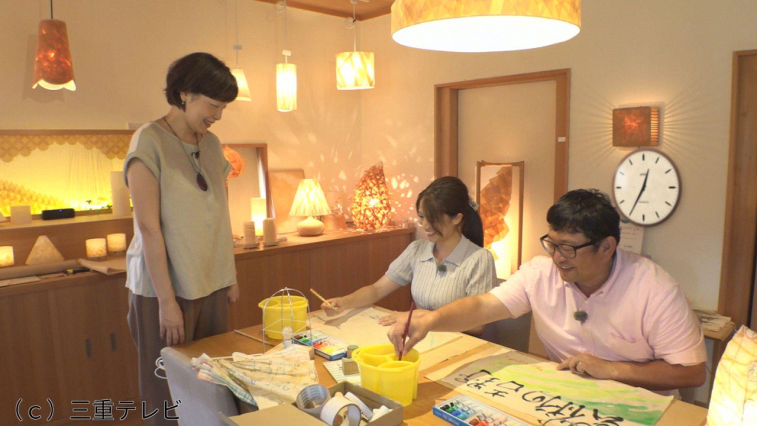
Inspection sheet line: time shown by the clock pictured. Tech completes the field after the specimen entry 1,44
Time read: 12,35
